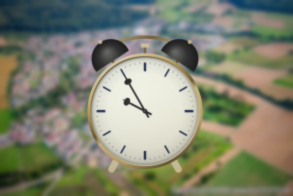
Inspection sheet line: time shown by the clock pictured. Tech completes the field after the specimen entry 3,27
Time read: 9,55
